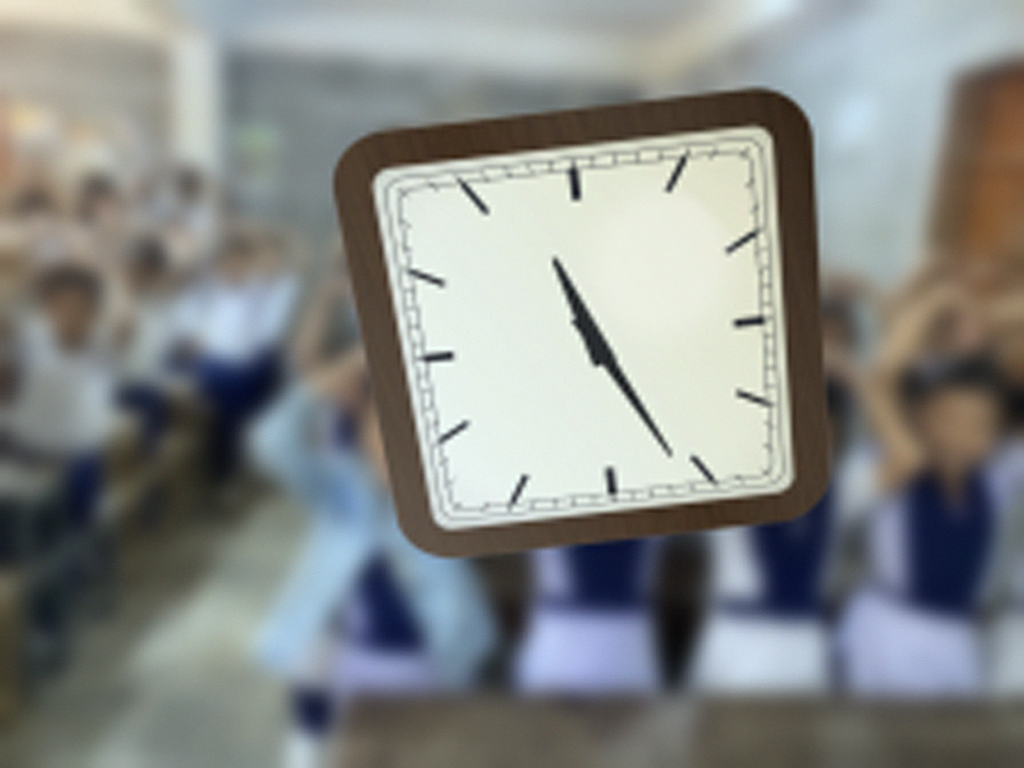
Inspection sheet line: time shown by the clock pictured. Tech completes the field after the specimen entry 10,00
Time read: 11,26
